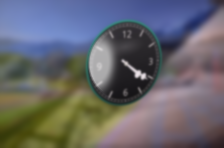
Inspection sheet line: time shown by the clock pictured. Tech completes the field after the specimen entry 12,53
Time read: 4,21
